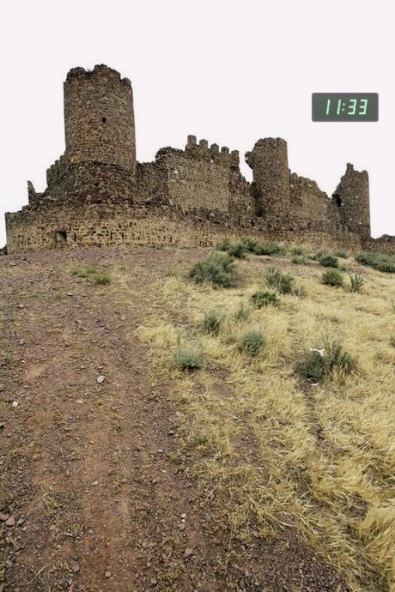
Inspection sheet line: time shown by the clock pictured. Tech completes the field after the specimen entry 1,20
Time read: 11,33
